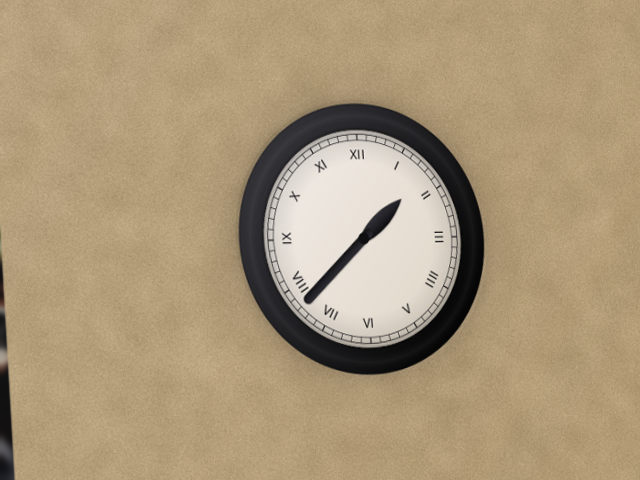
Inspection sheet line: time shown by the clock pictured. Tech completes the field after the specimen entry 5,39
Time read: 1,38
